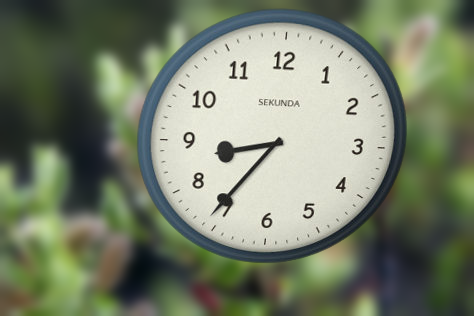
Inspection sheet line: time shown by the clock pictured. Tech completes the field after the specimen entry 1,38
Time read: 8,36
